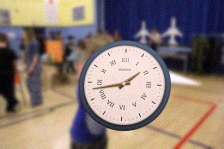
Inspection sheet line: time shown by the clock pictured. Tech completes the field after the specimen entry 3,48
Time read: 1,43
